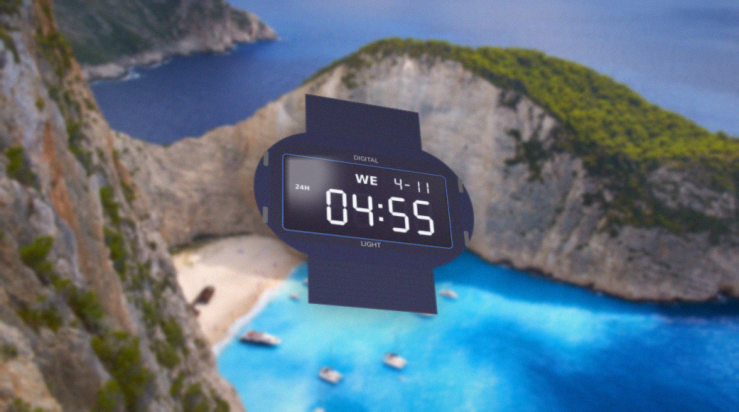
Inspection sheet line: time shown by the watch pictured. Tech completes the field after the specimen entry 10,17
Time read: 4,55
